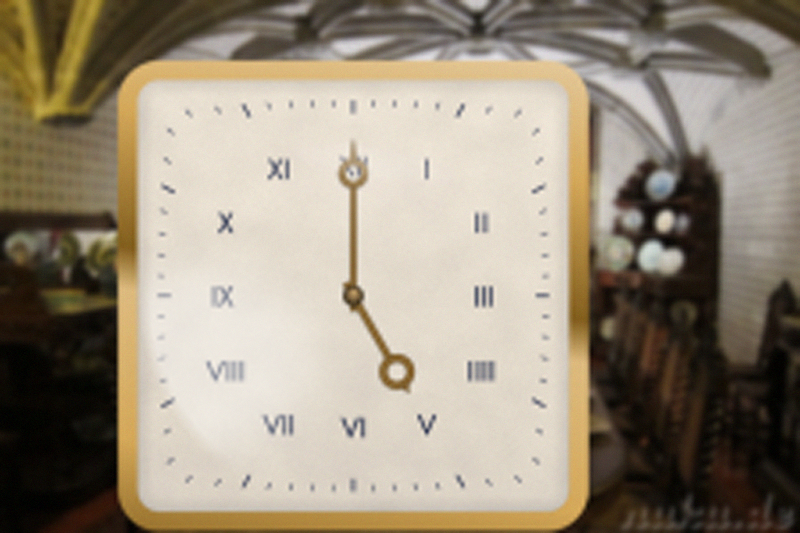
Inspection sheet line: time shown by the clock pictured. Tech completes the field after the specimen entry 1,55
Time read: 5,00
